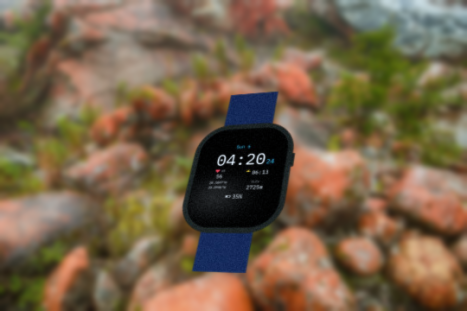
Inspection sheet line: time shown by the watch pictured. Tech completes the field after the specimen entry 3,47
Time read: 4,20
